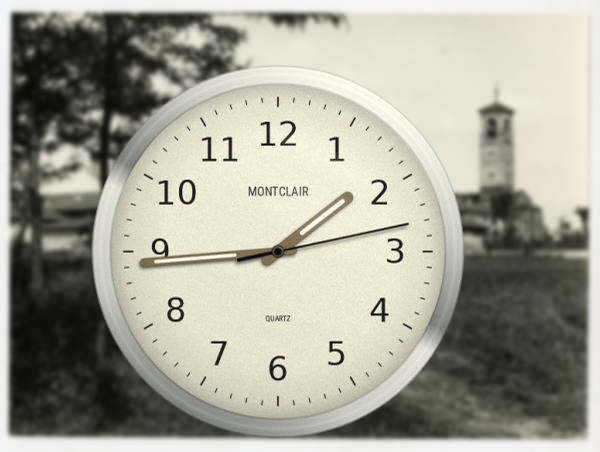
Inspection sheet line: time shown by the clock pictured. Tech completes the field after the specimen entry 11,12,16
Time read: 1,44,13
